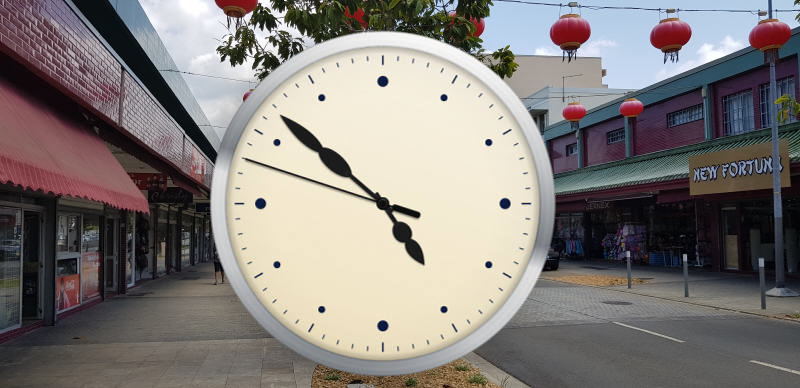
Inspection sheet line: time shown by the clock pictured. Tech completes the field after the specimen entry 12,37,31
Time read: 4,51,48
